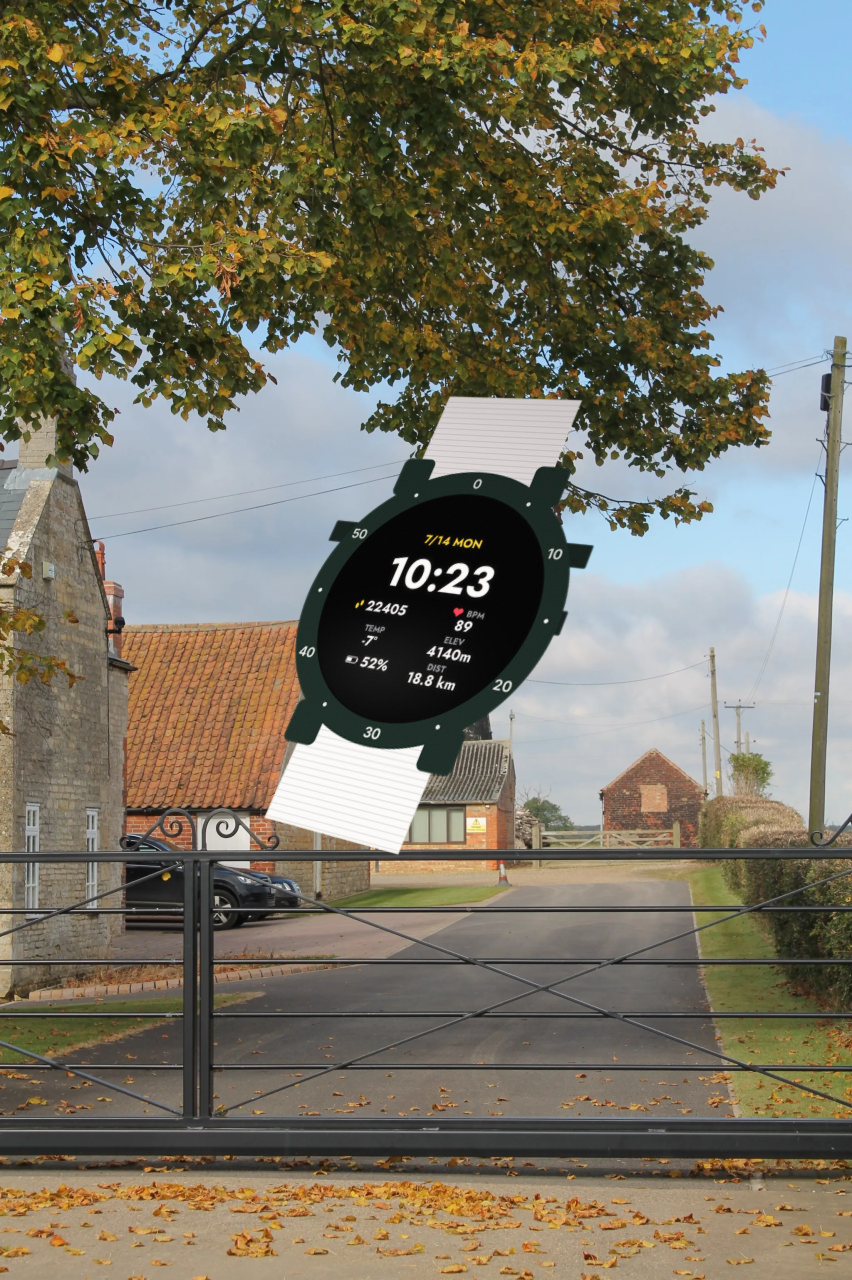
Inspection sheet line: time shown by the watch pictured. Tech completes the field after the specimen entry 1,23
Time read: 10,23
